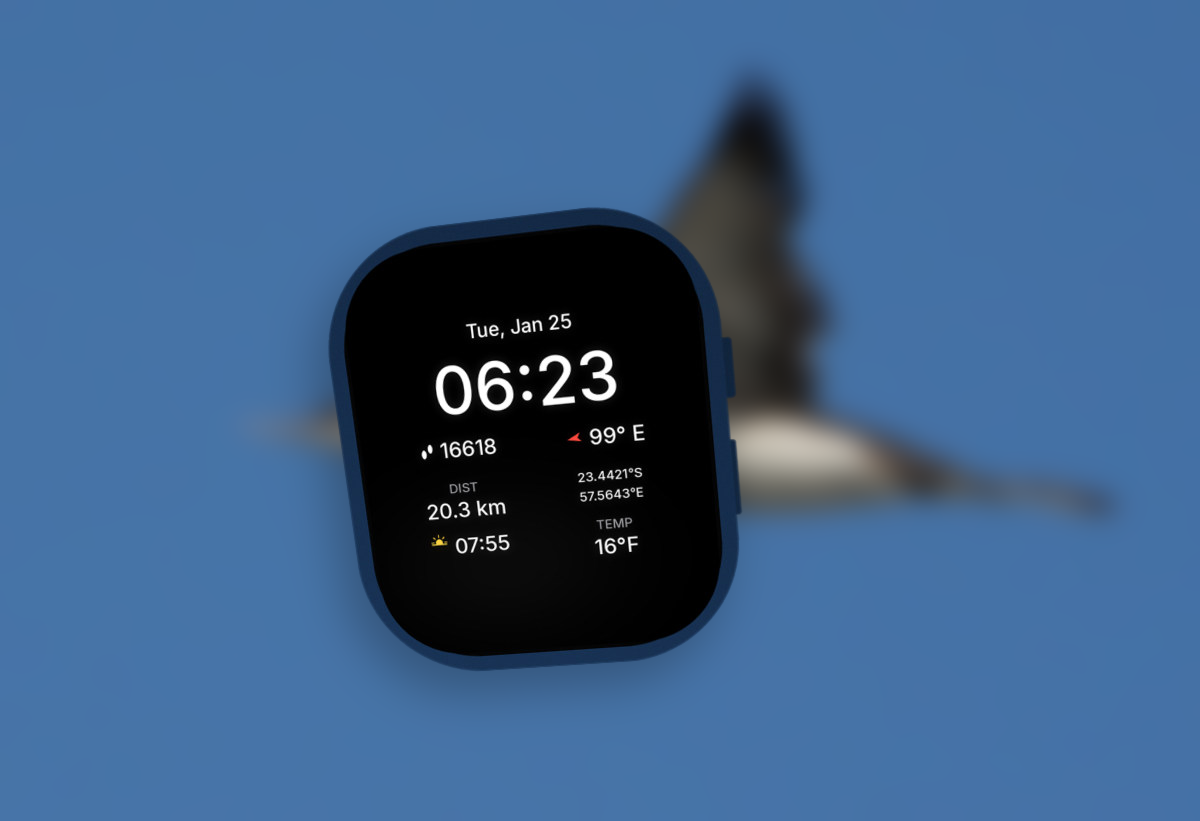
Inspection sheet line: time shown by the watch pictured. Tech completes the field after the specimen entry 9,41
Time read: 6,23
